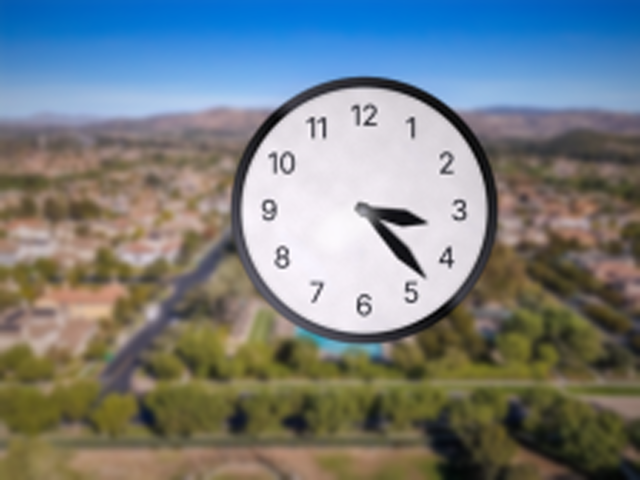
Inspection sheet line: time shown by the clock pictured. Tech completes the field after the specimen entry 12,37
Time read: 3,23
